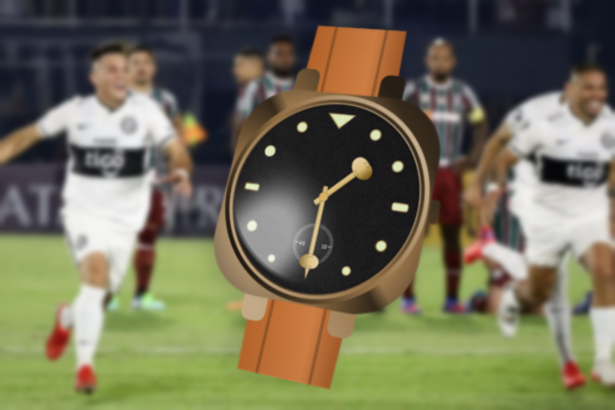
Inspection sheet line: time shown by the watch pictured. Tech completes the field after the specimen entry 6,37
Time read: 1,30
